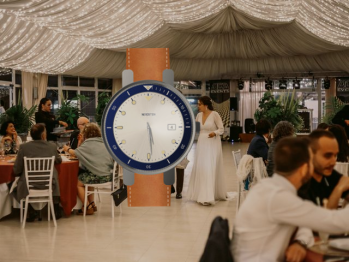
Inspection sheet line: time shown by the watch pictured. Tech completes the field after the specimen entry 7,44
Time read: 5,29
